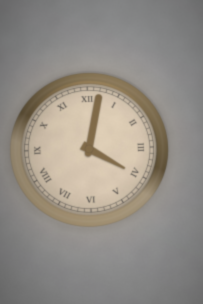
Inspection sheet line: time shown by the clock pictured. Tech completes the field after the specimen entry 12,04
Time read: 4,02
